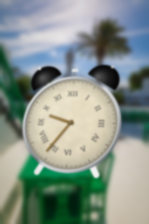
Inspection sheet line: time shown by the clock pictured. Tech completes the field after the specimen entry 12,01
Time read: 9,36
